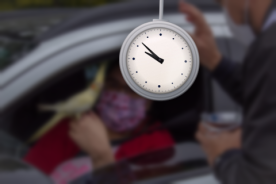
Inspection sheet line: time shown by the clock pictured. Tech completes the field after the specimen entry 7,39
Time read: 9,52
